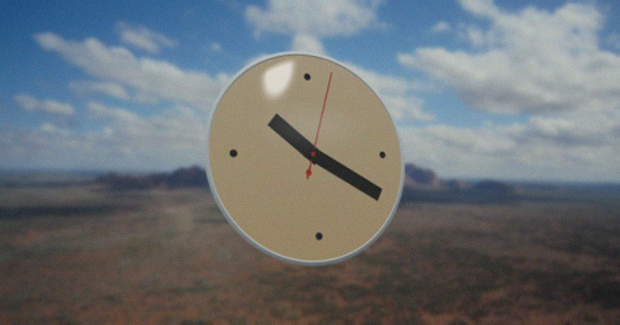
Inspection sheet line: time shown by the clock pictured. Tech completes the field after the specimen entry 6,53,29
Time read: 10,20,03
